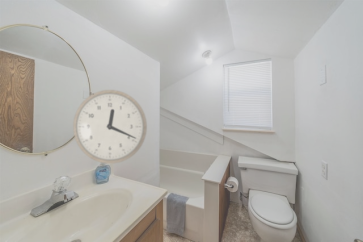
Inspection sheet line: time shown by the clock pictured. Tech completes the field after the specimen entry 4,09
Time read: 12,19
